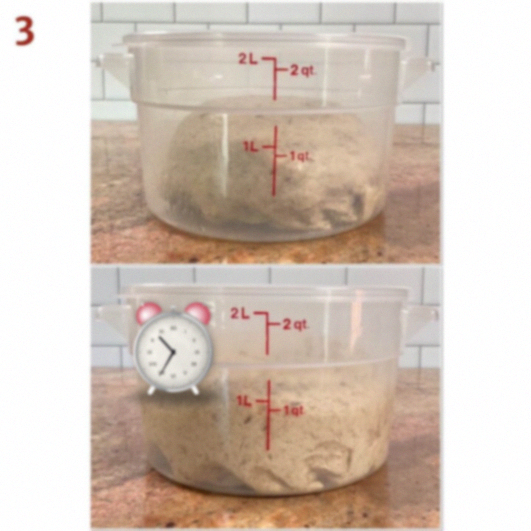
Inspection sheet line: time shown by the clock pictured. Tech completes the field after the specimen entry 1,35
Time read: 10,35
